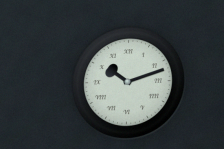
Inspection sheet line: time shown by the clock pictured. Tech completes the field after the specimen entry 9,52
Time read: 10,12
